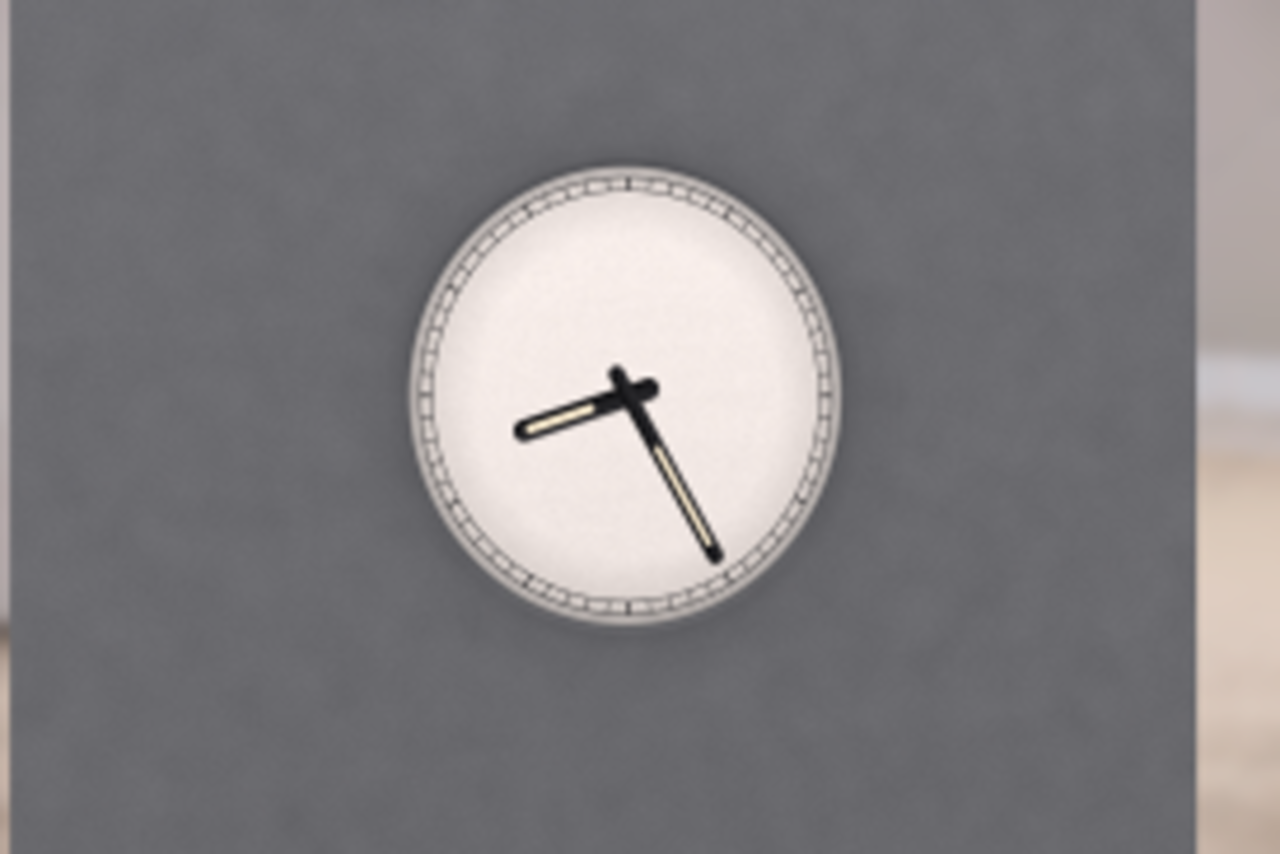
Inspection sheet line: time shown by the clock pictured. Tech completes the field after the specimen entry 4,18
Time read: 8,25
